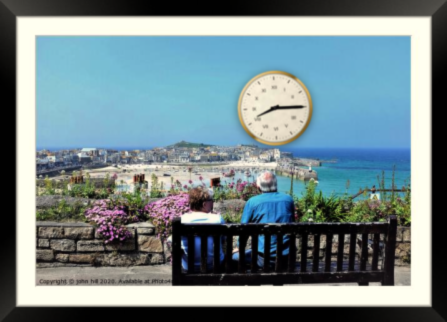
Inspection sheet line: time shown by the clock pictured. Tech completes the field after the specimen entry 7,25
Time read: 8,15
